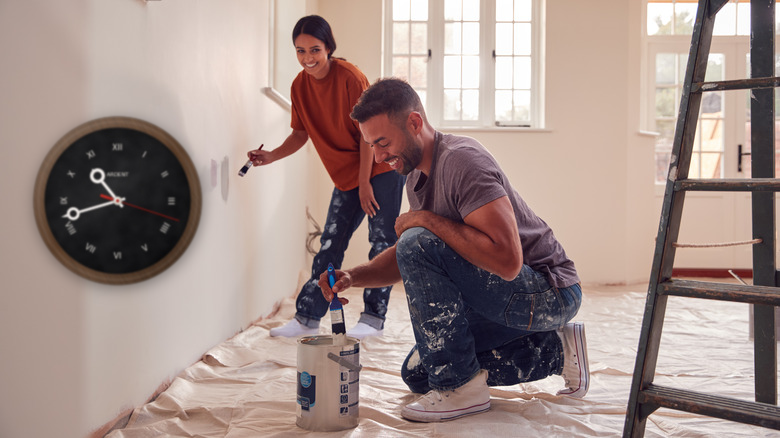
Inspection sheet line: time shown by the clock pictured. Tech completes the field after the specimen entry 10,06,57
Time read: 10,42,18
